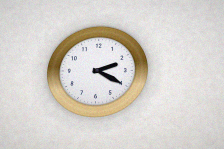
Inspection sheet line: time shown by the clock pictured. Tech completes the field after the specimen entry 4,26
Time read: 2,20
